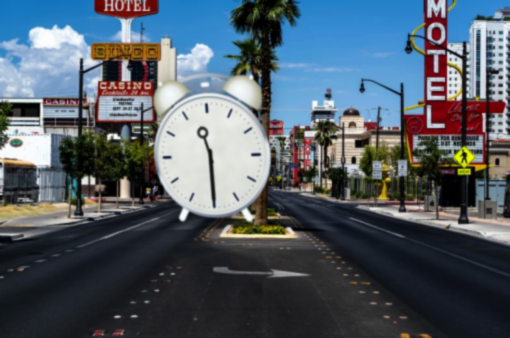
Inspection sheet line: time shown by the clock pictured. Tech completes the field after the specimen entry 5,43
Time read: 11,30
